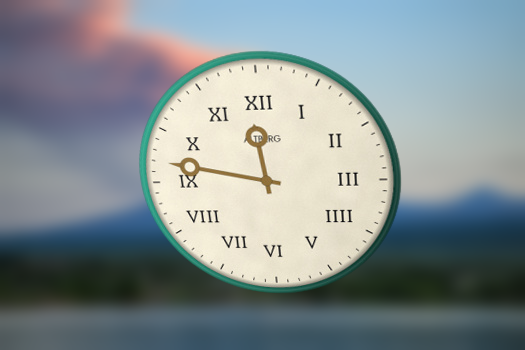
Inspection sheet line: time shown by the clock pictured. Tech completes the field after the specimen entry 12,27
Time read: 11,47
